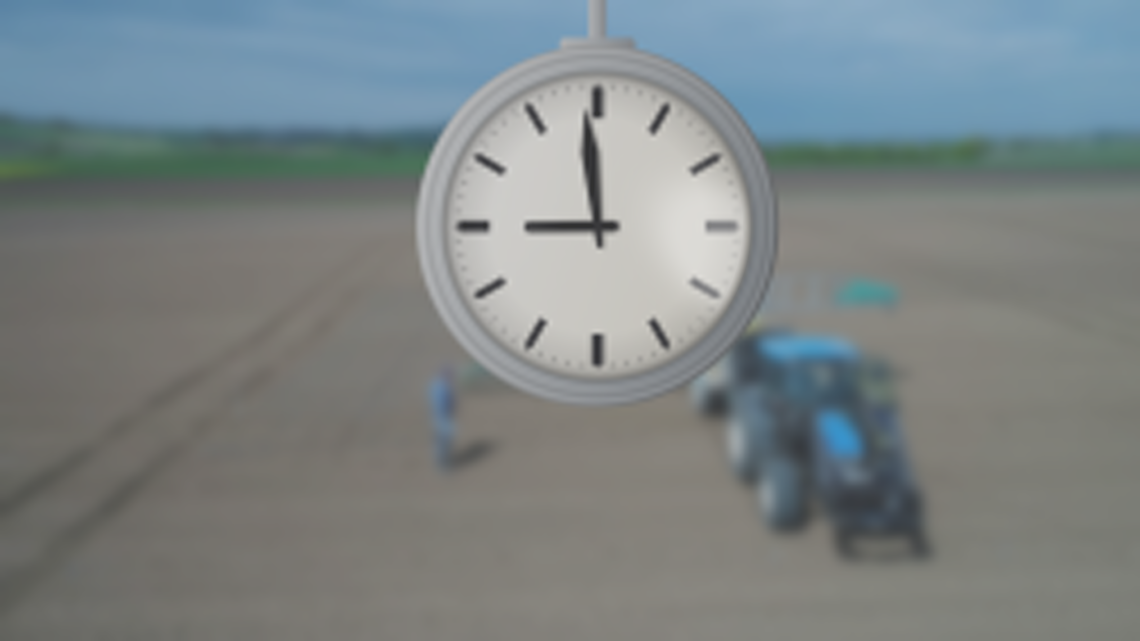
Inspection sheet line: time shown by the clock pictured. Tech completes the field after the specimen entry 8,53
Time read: 8,59
